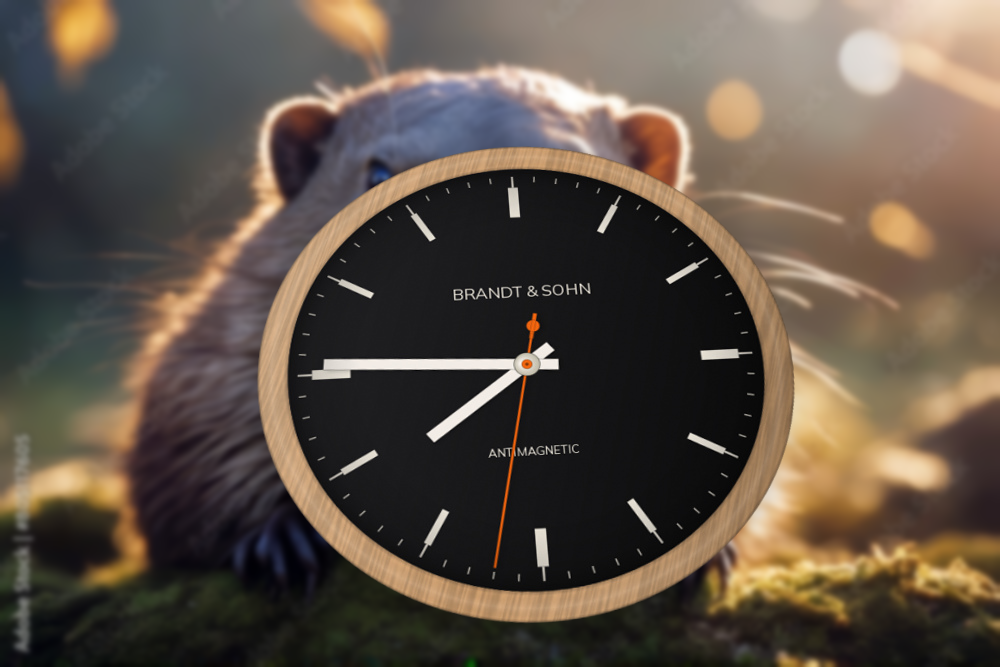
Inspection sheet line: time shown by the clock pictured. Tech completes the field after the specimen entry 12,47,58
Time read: 7,45,32
